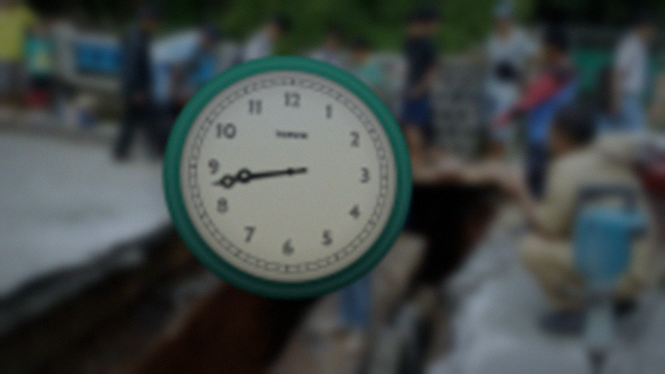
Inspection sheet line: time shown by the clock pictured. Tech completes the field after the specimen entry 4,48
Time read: 8,43
